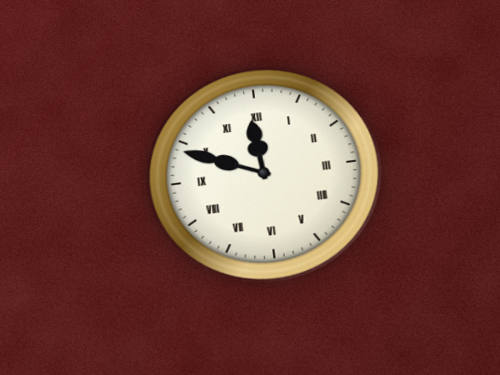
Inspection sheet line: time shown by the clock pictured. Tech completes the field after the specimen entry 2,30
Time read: 11,49
